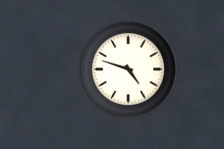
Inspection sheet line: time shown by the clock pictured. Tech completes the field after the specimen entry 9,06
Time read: 4,48
